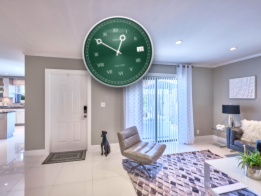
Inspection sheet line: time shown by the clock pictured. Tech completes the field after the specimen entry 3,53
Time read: 12,51
